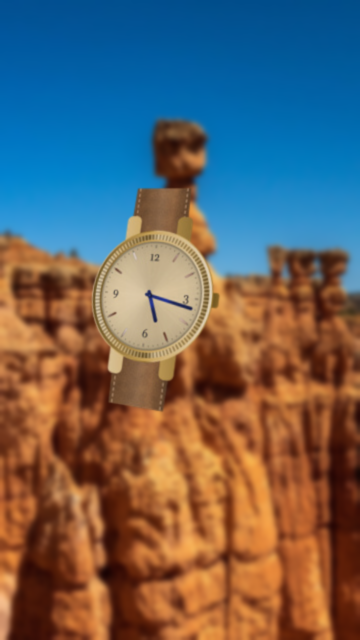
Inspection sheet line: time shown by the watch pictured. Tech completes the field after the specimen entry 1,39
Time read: 5,17
